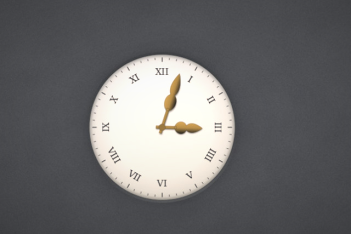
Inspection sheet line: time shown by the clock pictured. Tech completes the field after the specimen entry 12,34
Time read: 3,03
